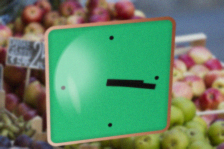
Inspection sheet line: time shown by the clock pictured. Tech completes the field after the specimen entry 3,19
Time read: 3,17
